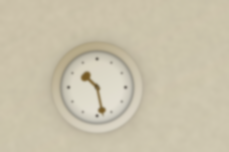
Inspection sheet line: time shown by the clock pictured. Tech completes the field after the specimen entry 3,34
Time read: 10,28
